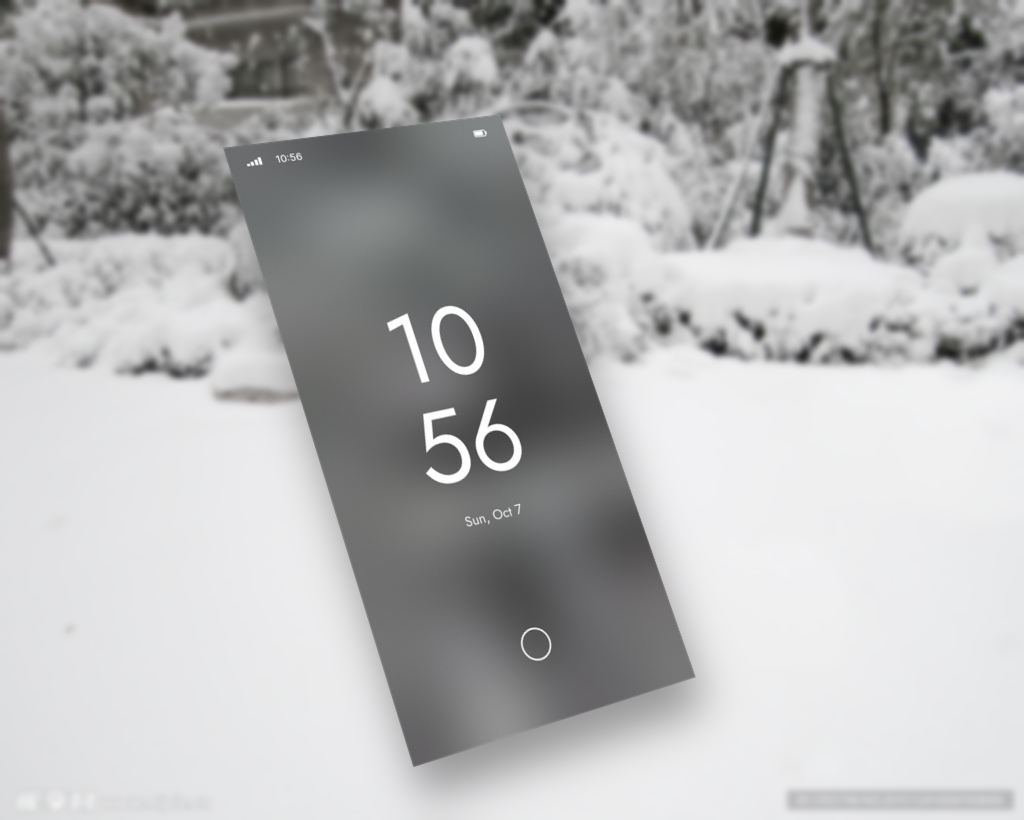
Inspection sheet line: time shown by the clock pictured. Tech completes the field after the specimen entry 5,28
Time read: 10,56
